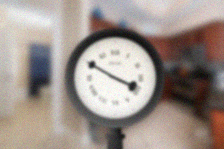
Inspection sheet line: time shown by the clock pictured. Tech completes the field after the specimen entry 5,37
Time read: 3,50
